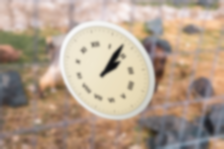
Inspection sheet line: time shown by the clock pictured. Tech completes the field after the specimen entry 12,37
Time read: 2,08
